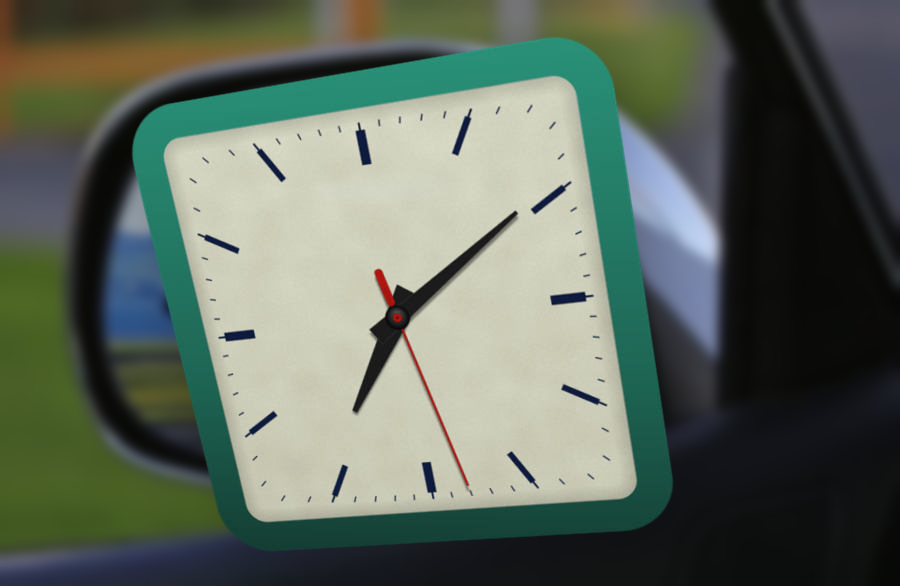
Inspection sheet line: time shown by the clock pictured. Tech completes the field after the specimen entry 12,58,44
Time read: 7,09,28
